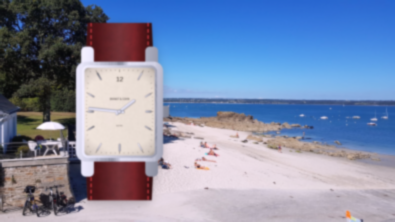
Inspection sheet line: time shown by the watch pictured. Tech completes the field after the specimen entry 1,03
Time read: 1,46
